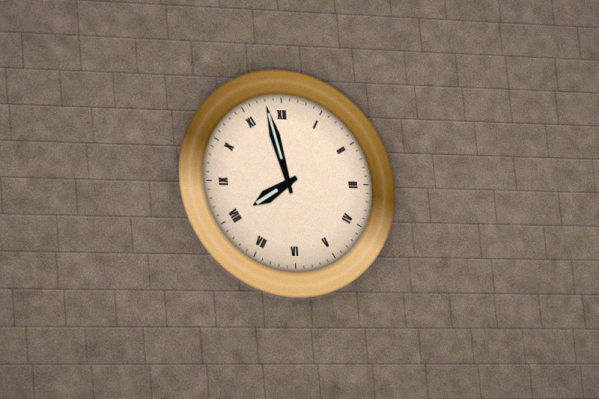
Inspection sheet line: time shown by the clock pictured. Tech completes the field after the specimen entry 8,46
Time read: 7,58
